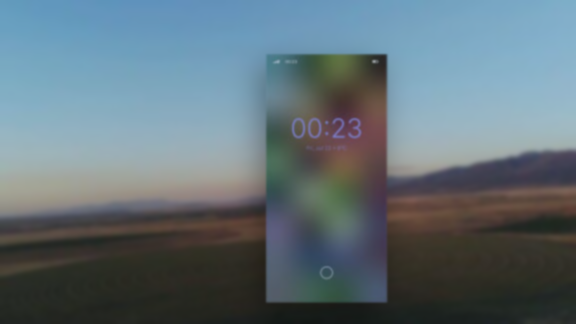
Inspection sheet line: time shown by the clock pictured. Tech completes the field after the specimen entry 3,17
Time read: 0,23
